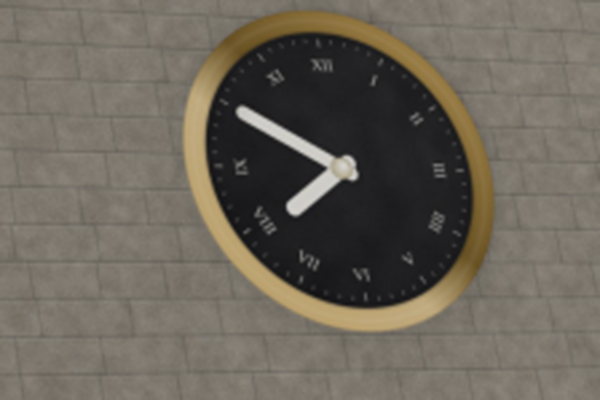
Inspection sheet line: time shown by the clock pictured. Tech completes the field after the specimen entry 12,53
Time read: 7,50
